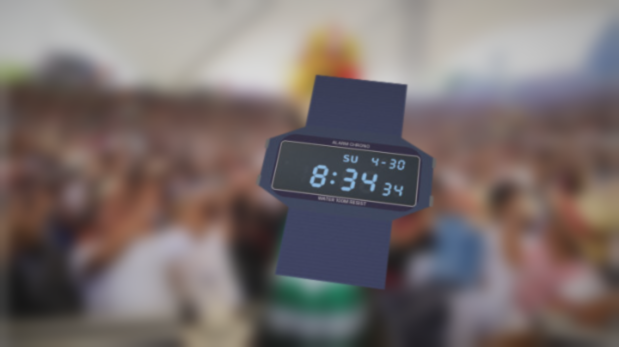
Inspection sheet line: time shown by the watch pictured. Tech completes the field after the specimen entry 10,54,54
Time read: 8,34,34
